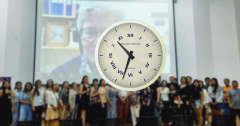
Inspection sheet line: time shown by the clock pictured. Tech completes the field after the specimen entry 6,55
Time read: 10,33
